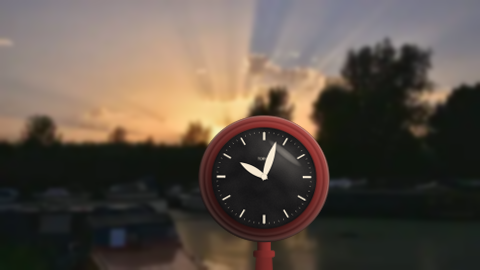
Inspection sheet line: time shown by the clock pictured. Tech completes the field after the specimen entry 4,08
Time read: 10,03
